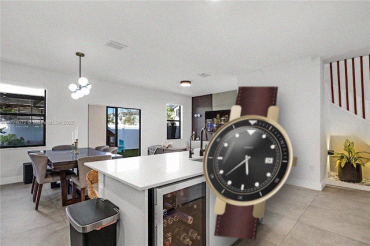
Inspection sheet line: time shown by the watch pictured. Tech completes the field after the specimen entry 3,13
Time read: 5,38
